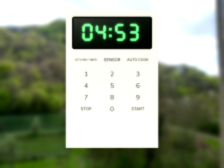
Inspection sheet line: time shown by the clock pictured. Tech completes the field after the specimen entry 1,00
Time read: 4,53
